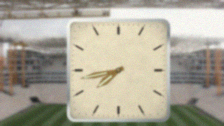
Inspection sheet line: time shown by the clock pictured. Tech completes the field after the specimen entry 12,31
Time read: 7,43
